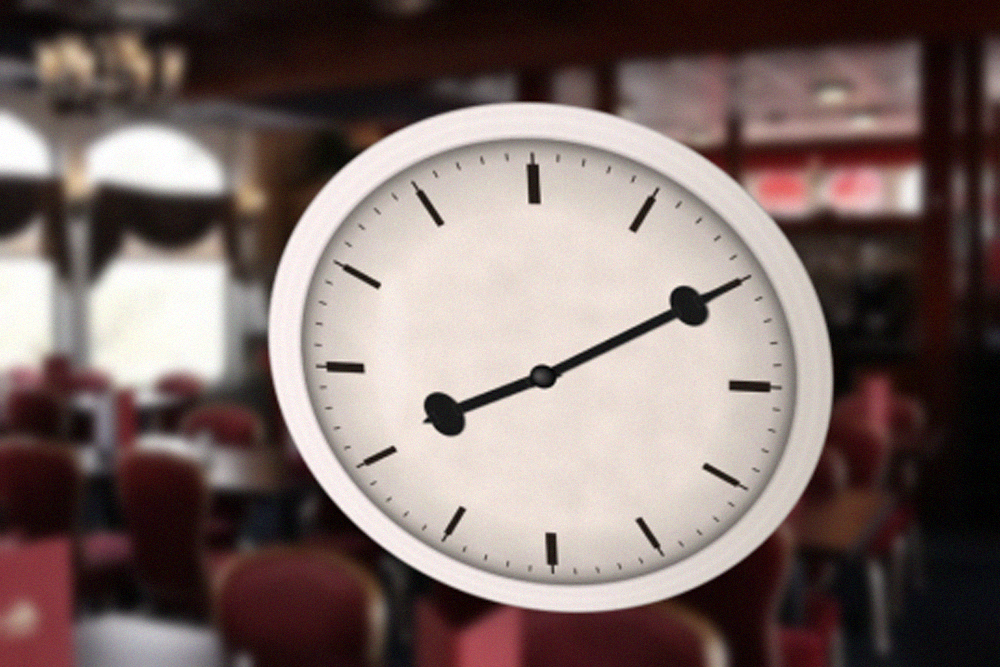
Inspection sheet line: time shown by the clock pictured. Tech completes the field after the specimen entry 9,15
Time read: 8,10
